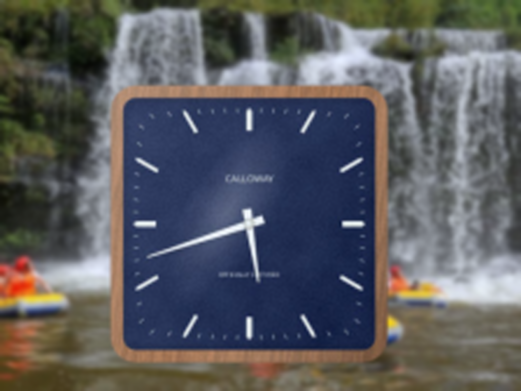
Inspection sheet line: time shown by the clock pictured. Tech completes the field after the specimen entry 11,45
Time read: 5,42
